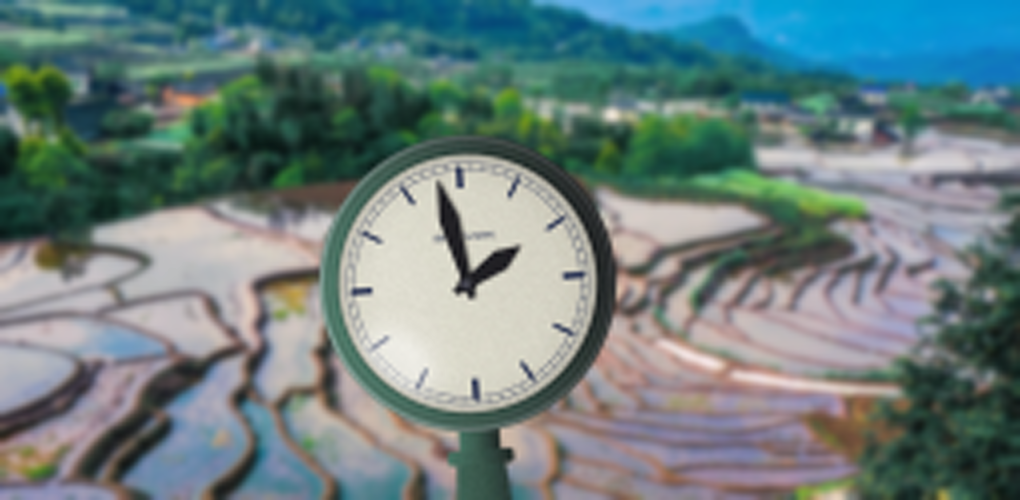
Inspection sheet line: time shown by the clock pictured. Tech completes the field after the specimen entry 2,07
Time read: 1,58
